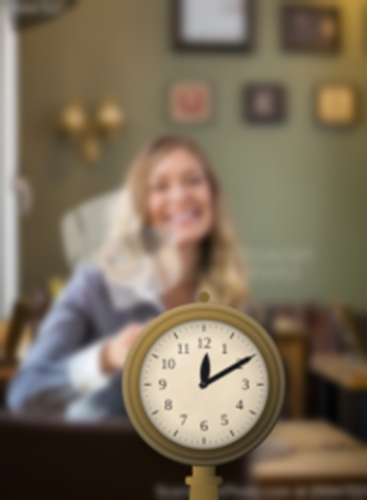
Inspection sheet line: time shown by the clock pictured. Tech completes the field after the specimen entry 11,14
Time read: 12,10
